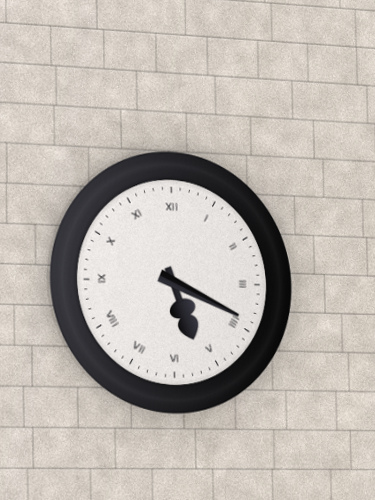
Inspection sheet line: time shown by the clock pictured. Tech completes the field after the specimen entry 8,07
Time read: 5,19
